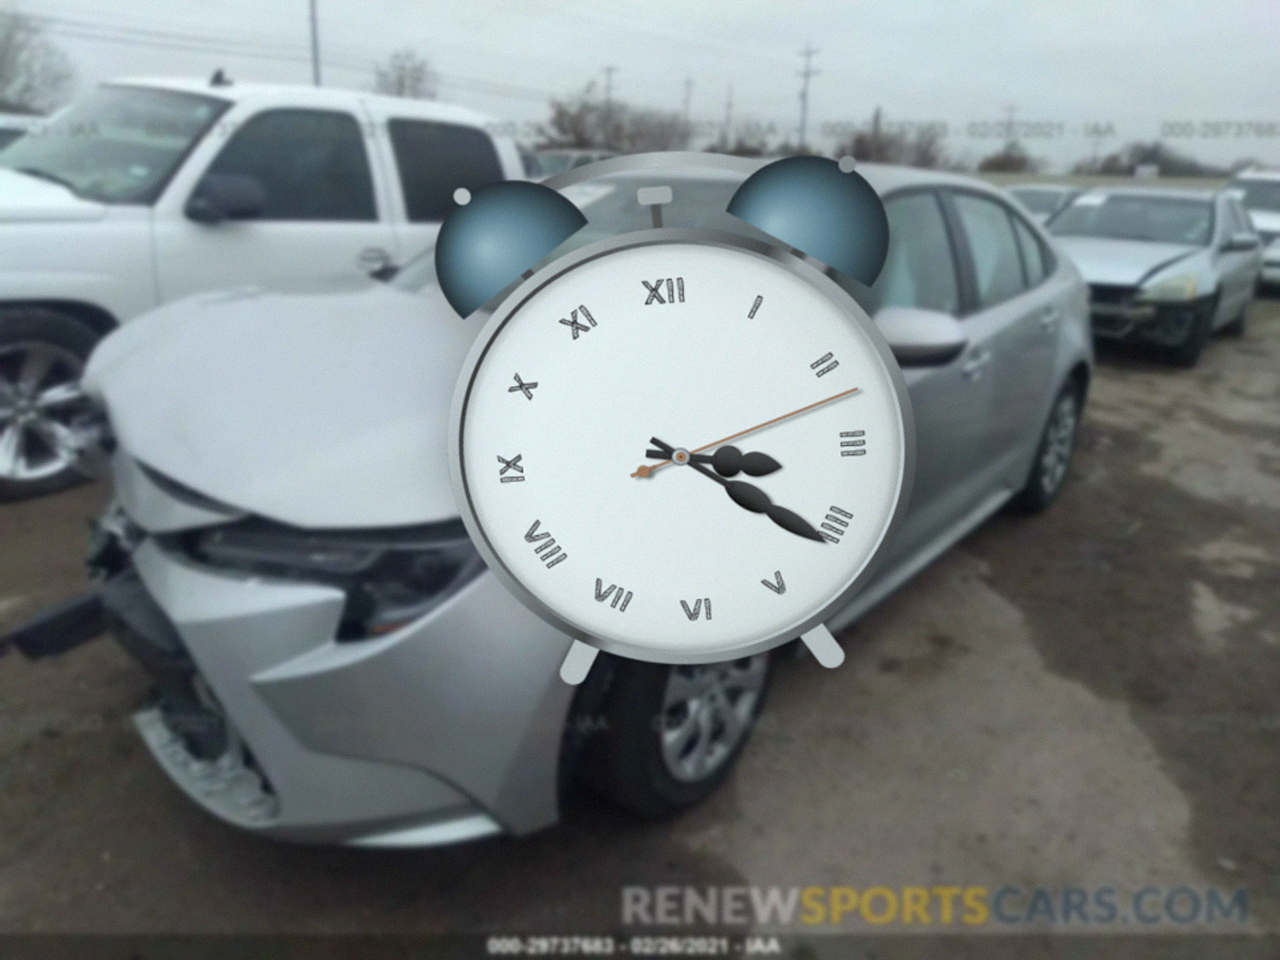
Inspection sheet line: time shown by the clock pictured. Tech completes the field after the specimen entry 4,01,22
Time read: 3,21,12
